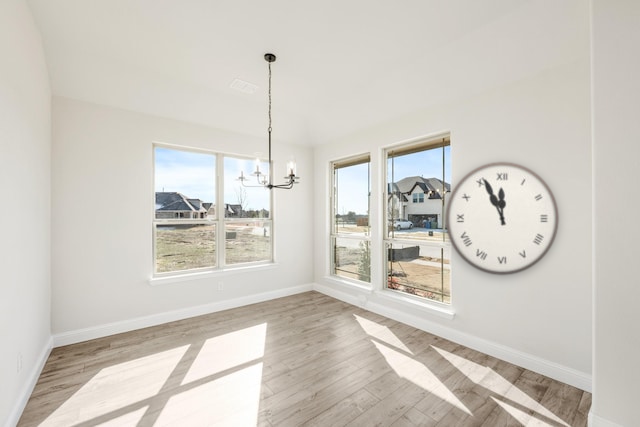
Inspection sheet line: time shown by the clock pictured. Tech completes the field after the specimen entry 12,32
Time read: 11,56
